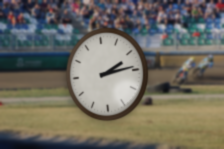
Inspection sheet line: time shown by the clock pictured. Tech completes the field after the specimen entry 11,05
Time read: 2,14
